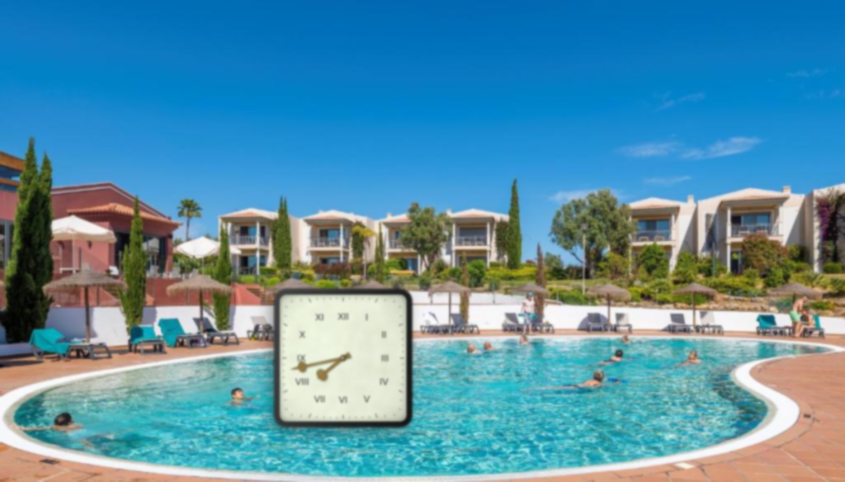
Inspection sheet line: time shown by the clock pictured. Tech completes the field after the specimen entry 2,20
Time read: 7,43
